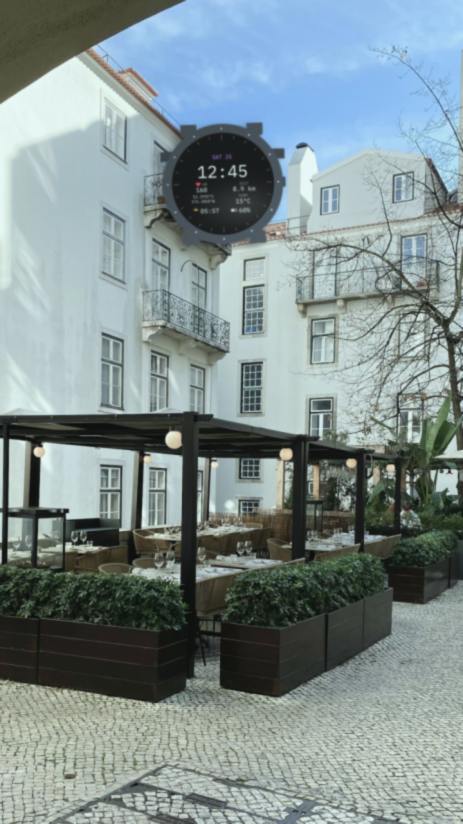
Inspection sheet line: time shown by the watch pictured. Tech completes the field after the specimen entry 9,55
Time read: 12,45
